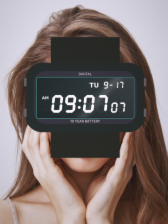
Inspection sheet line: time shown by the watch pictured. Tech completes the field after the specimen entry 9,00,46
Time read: 9,07,07
